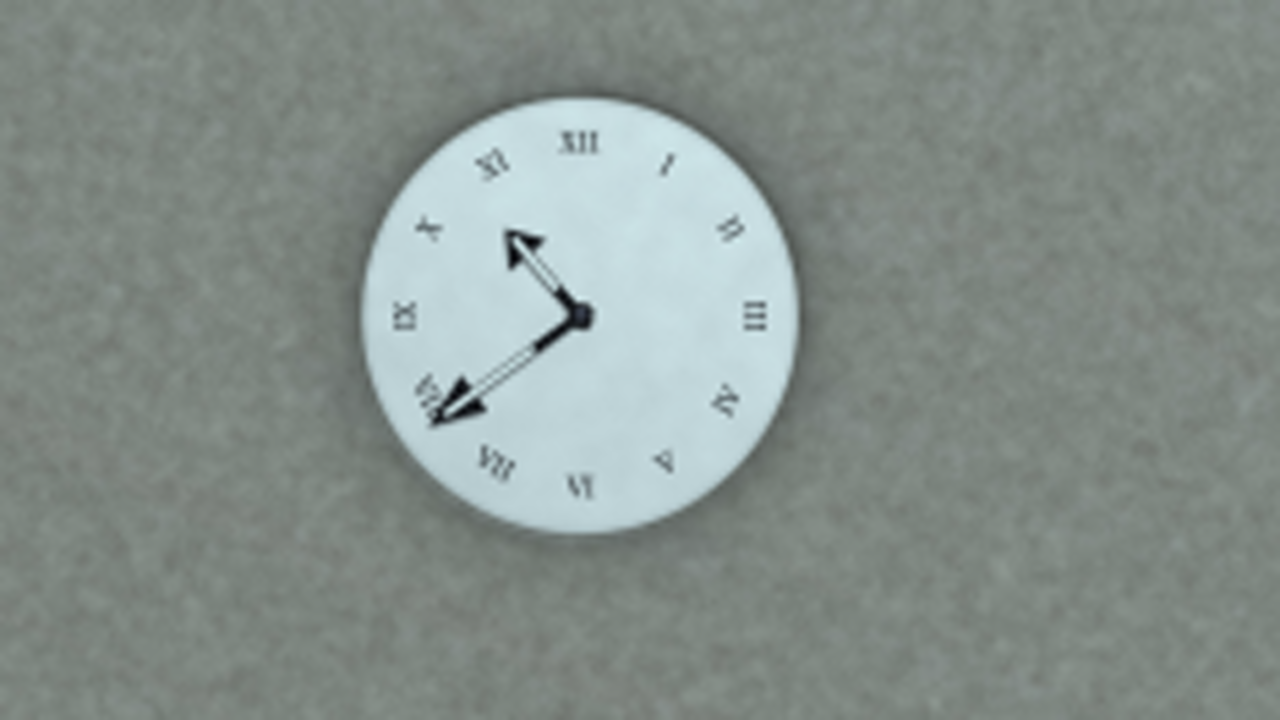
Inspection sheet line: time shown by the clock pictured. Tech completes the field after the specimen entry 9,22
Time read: 10,39
